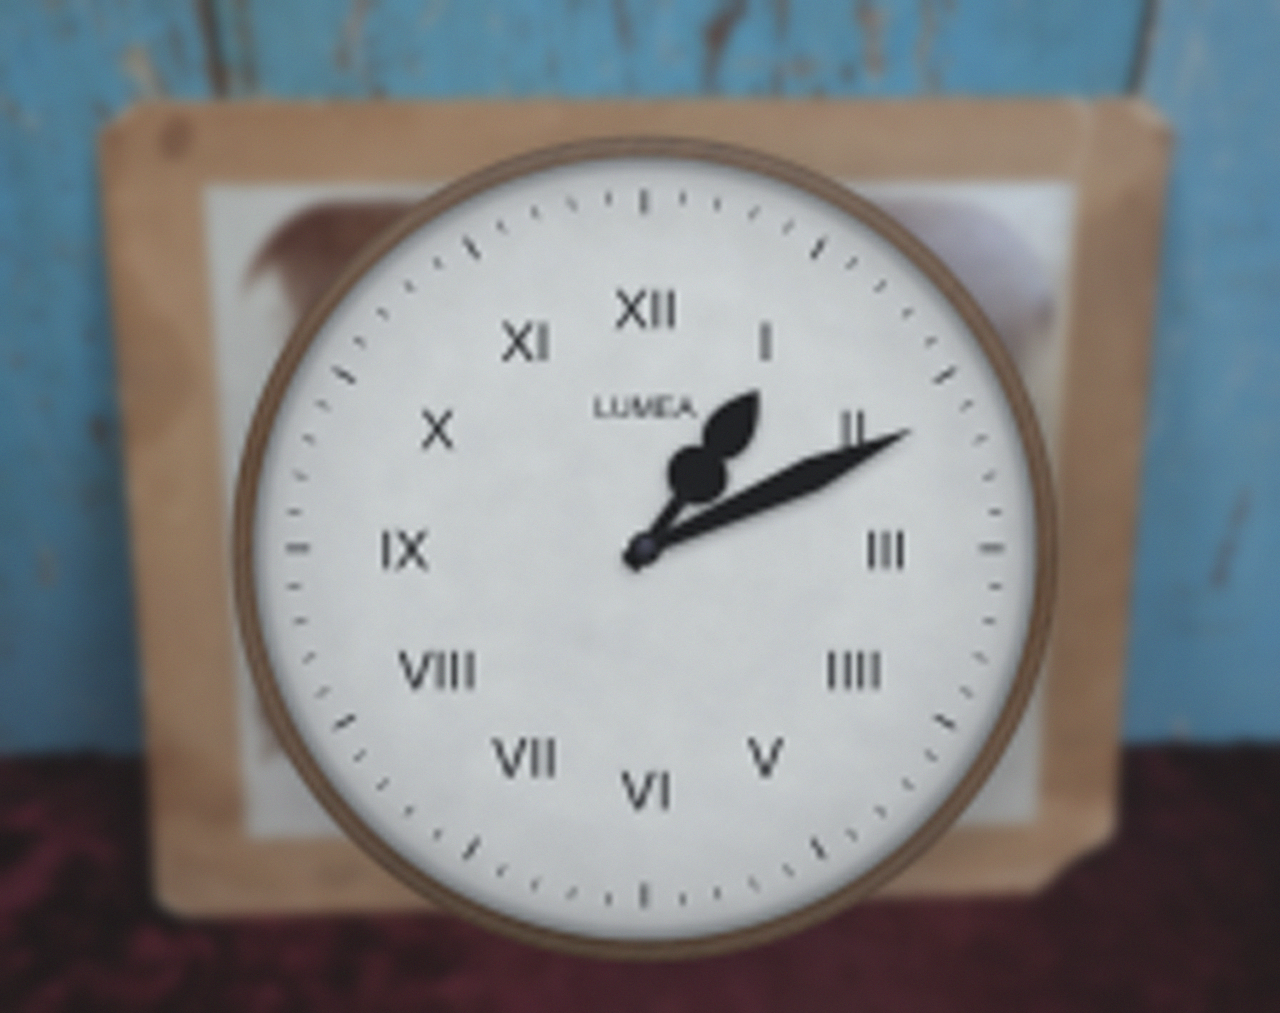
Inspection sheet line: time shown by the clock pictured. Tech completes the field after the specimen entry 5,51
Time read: 1,11
